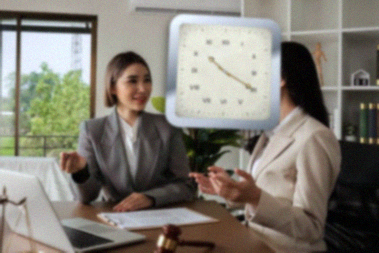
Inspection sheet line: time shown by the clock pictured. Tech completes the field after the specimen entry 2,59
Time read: 10,20
